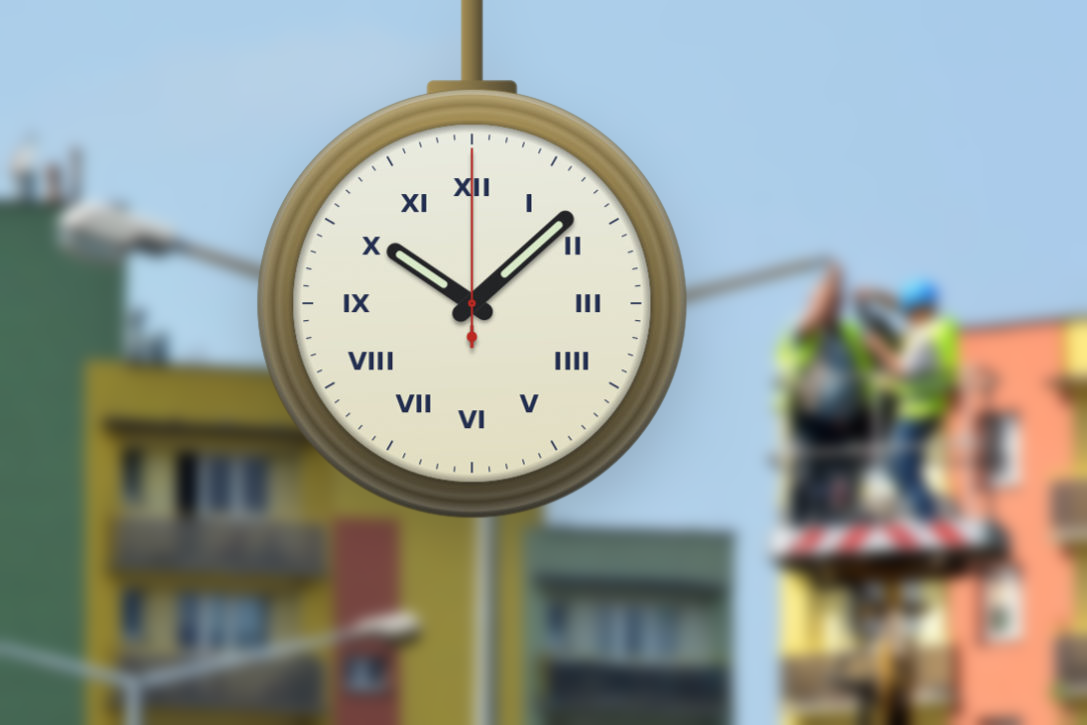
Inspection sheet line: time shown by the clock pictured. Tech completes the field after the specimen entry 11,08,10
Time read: 10,08,00
